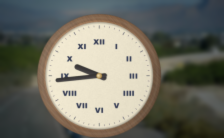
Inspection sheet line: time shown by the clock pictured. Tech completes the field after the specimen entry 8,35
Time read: 9,44
